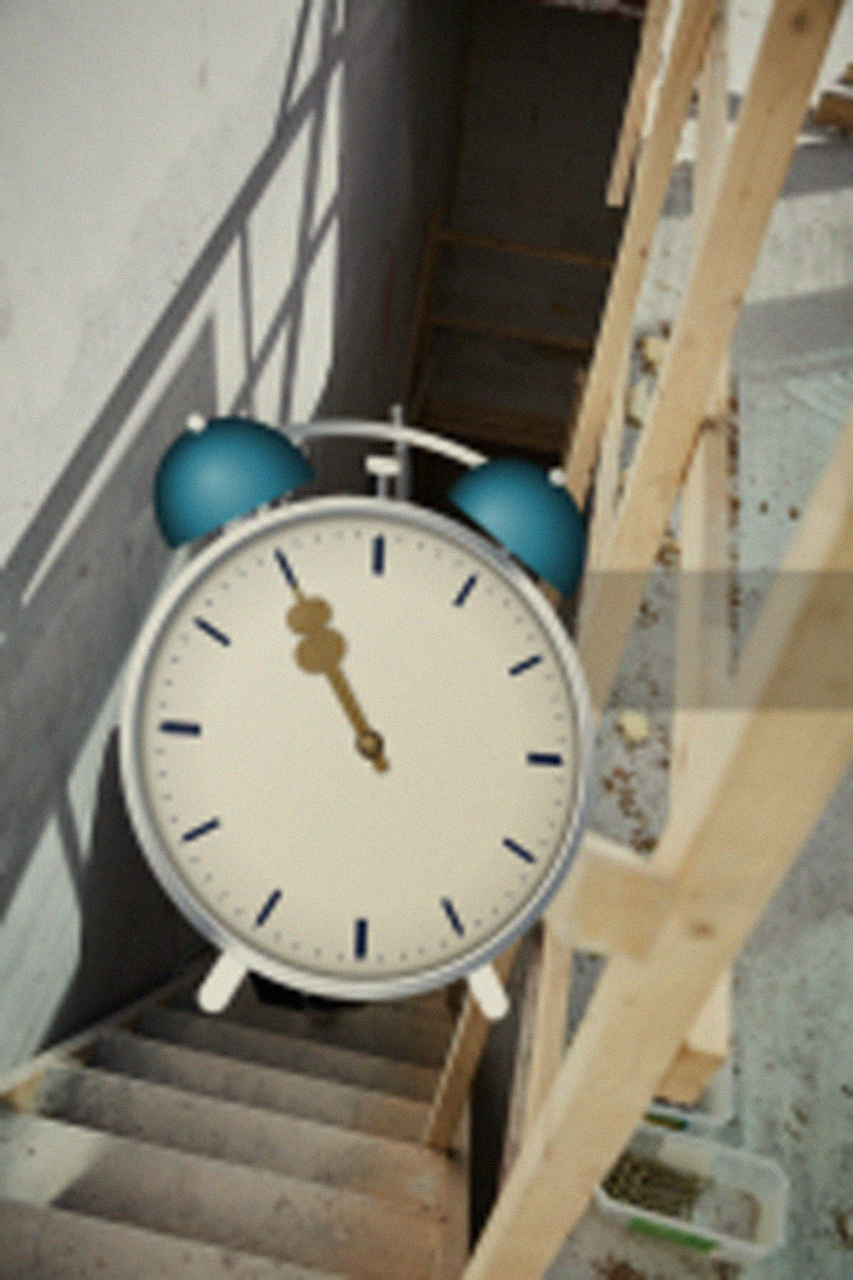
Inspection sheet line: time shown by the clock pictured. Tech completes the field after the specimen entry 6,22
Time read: 10,55
